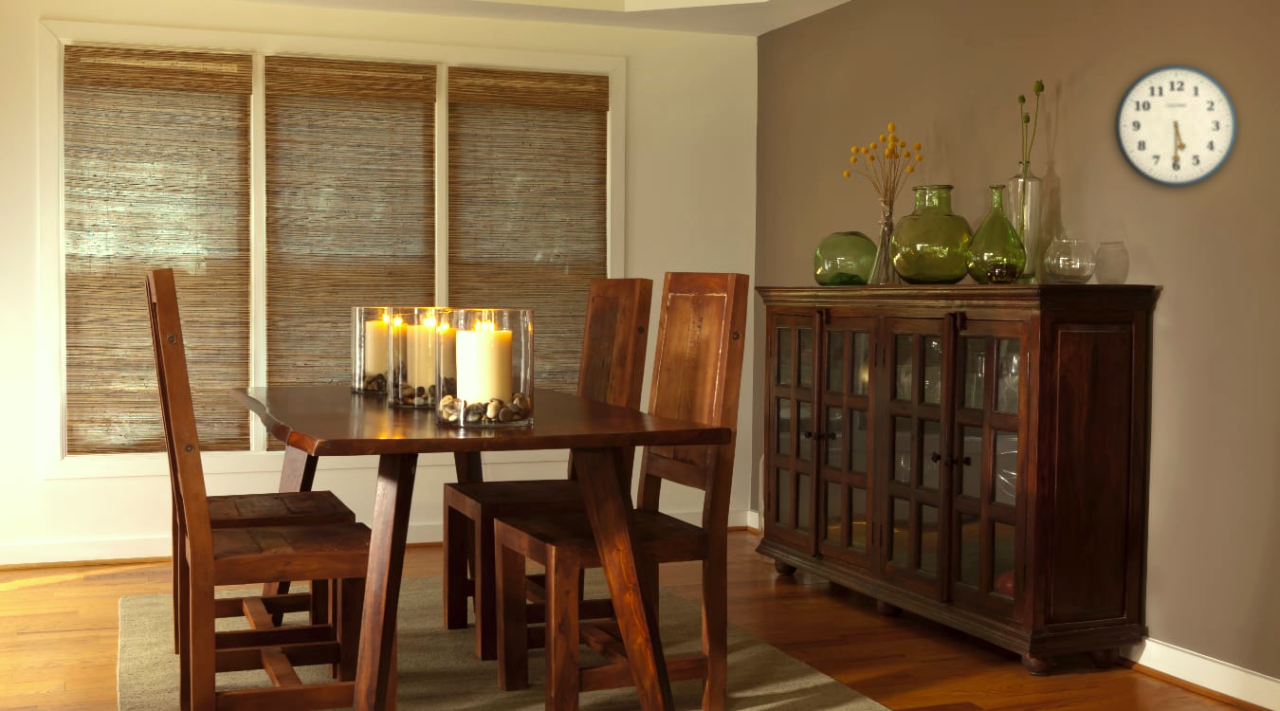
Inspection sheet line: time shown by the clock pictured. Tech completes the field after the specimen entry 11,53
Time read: 5,30
